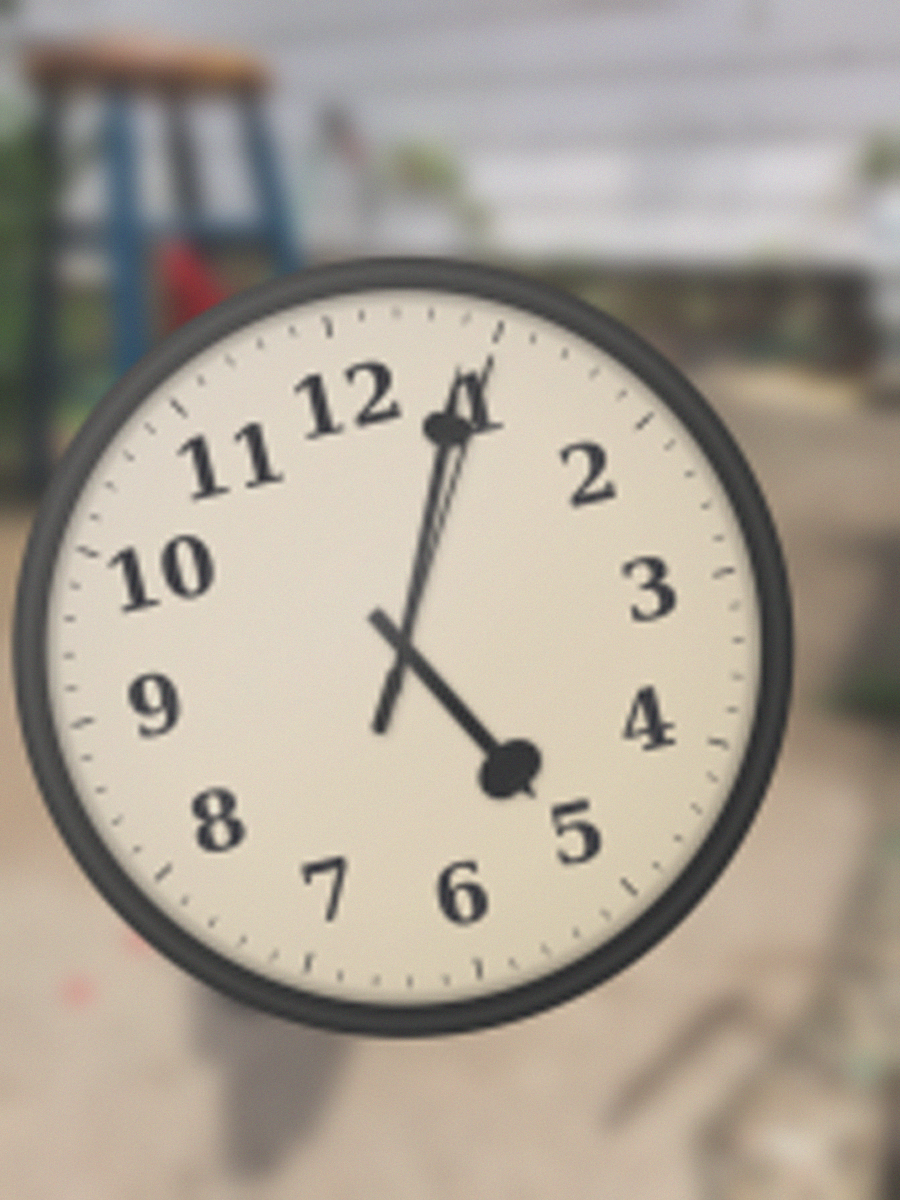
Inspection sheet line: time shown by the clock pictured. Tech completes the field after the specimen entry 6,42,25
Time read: 5,04,05
